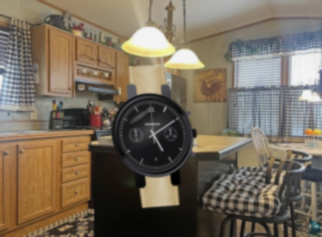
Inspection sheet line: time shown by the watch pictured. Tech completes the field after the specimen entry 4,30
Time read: 5,10
